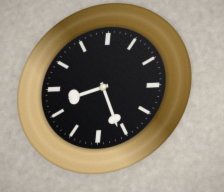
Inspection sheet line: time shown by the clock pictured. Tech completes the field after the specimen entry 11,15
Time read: 8,26
